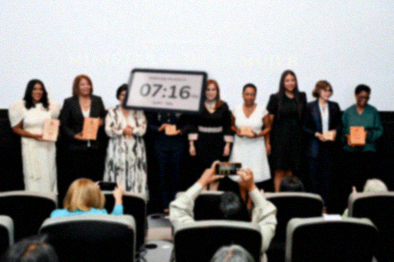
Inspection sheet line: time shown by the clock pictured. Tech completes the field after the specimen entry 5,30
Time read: 7,16
